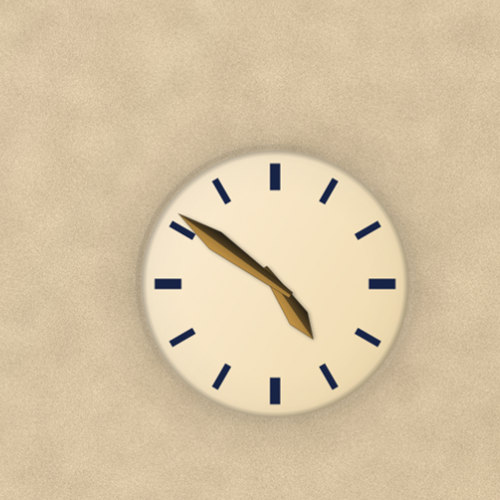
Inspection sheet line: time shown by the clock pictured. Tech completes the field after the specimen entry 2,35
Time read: 4,51
